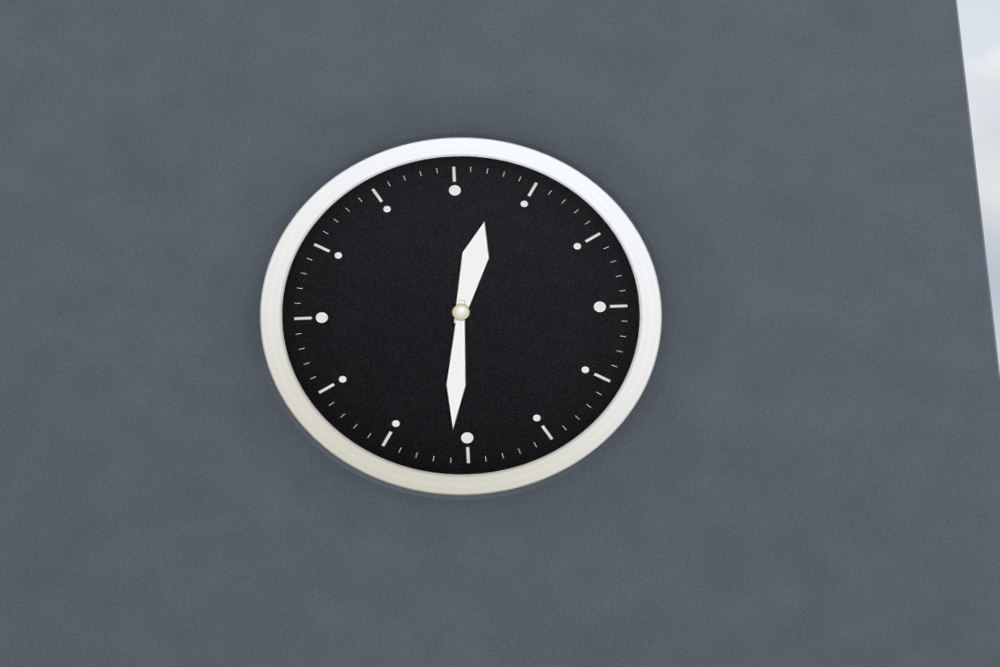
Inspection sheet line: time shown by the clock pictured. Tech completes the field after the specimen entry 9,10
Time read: 12,31
